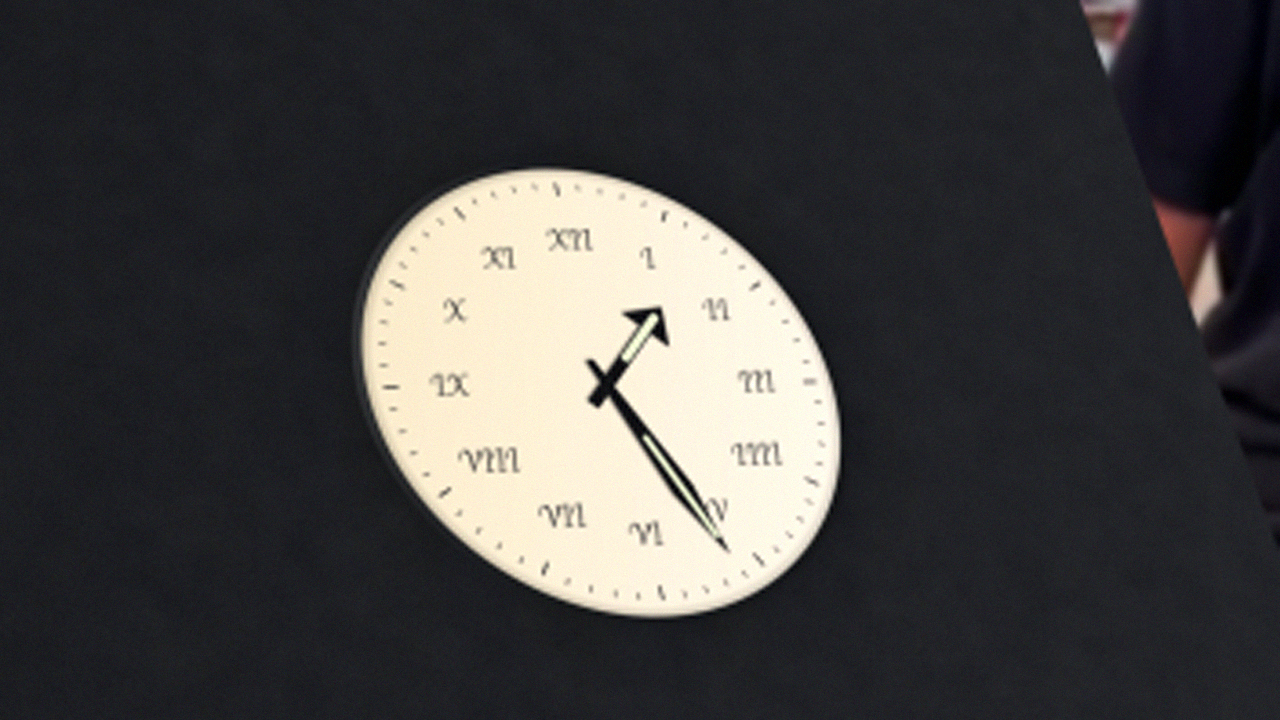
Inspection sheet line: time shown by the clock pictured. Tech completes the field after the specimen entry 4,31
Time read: 1,26
